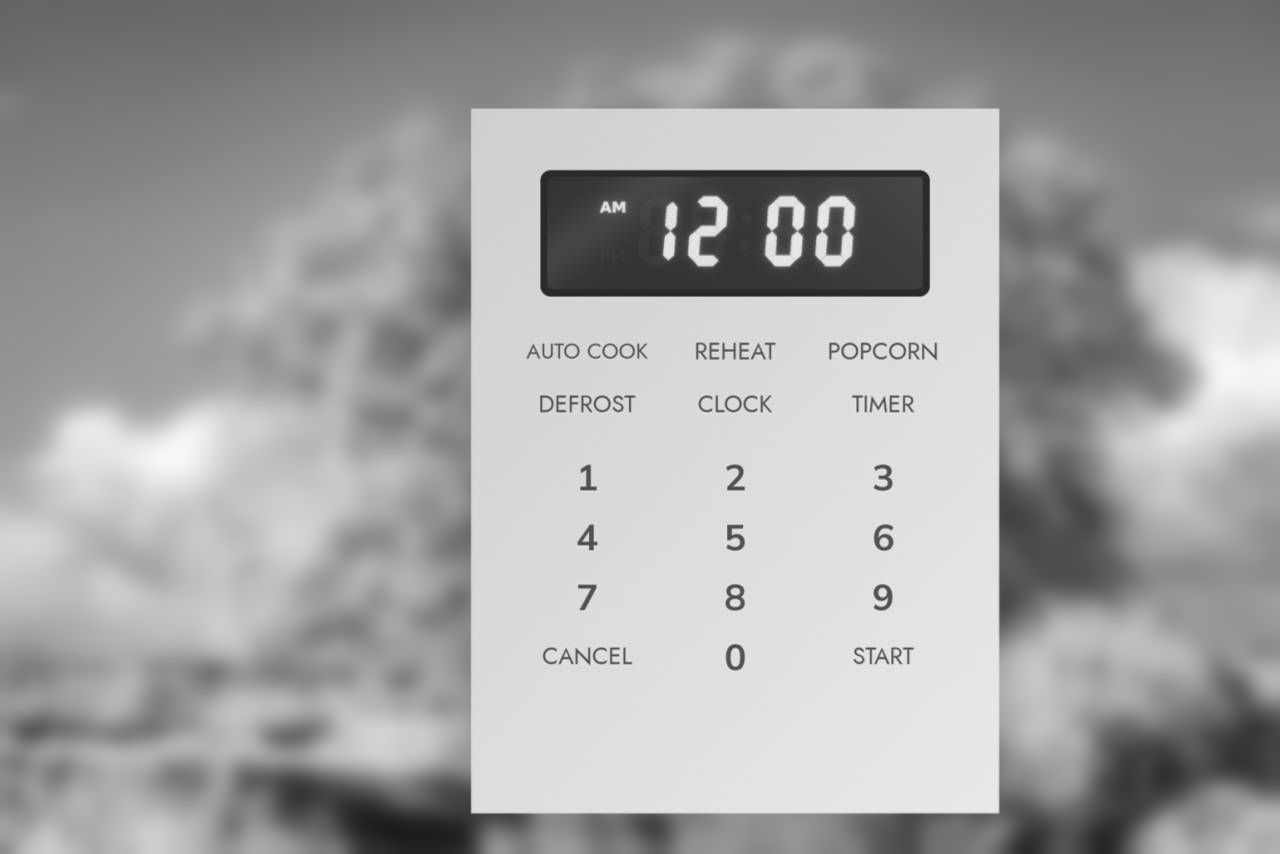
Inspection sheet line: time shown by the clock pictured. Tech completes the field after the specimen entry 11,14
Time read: 12,00
